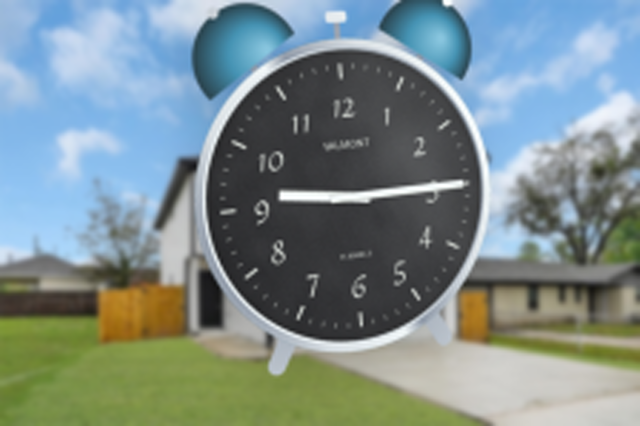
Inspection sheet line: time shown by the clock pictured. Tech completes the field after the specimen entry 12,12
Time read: 9,15
